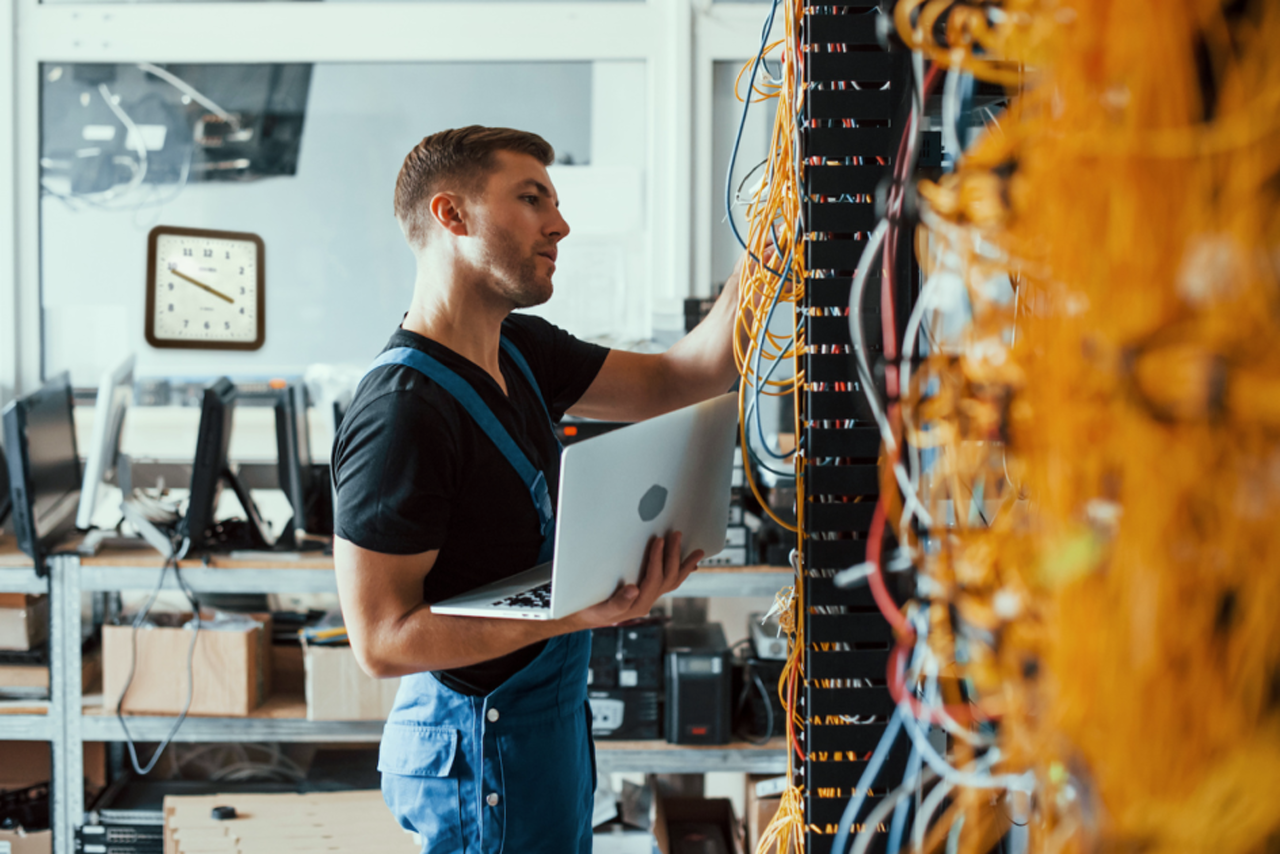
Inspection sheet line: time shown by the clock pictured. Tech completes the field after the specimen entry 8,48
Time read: 3,49
